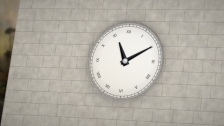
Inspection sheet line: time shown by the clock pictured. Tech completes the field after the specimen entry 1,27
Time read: 11,10
